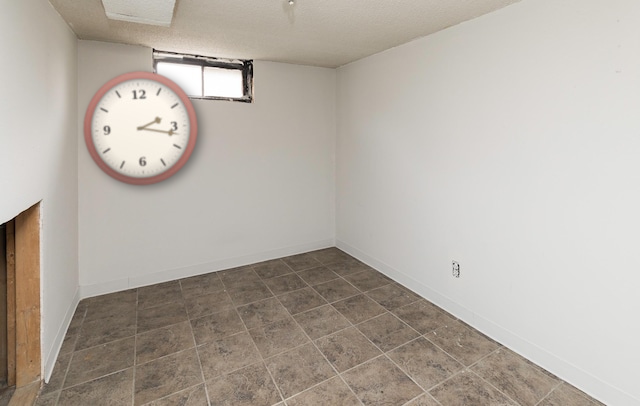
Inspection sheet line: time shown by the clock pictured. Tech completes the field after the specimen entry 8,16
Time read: 2,17
